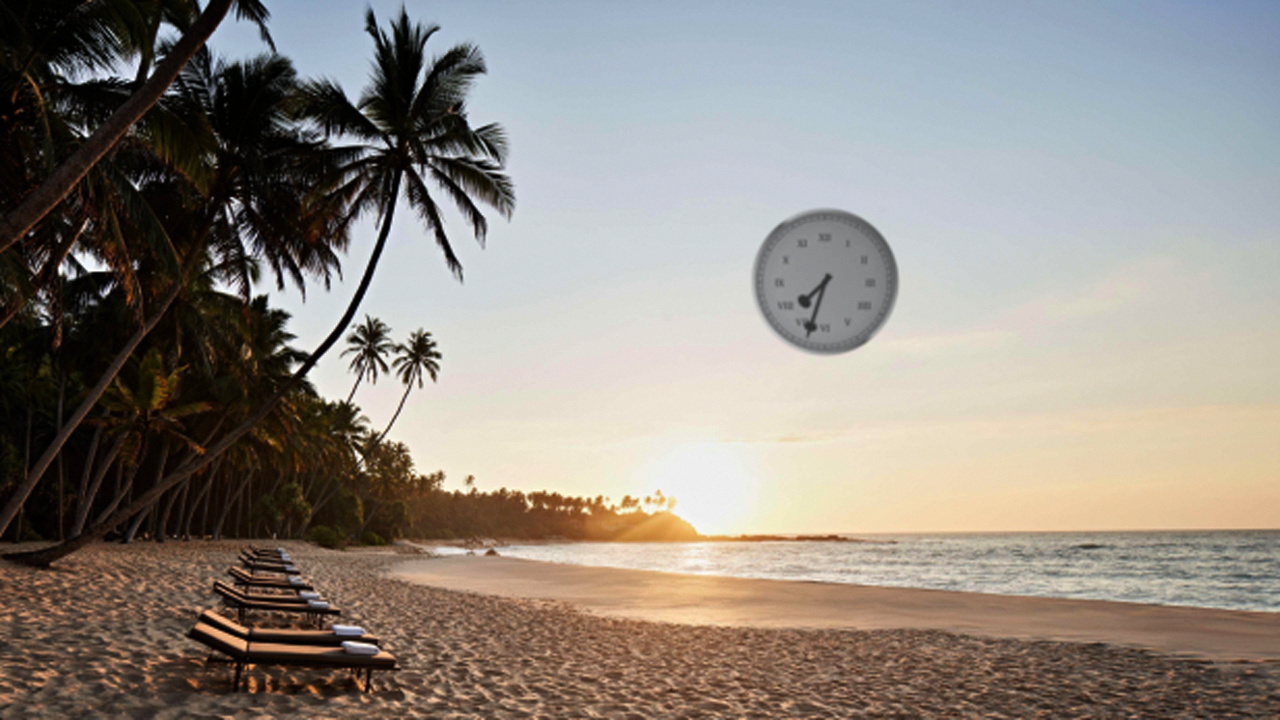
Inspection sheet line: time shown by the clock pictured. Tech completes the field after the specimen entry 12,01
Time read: 7,33
